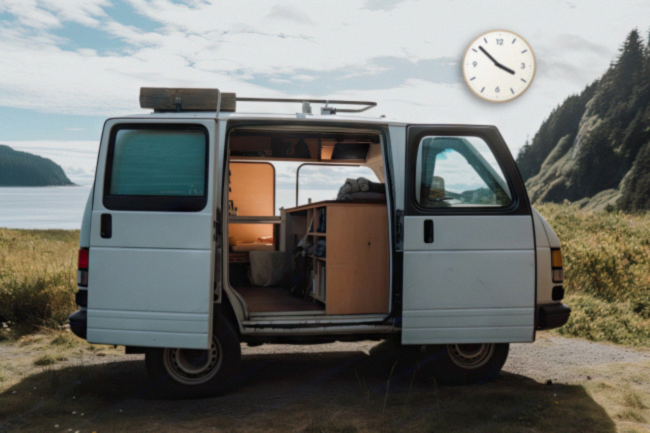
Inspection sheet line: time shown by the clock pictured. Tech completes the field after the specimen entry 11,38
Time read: 3,52
